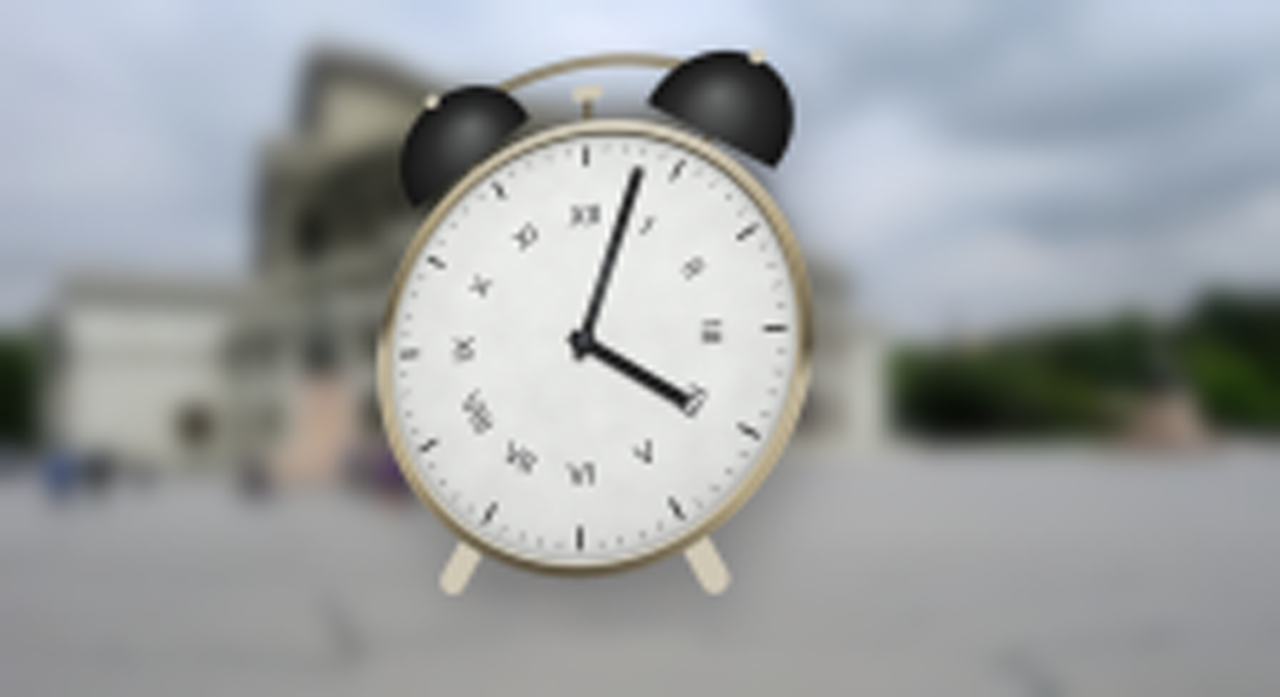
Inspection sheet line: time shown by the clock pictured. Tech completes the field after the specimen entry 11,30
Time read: 4,03
